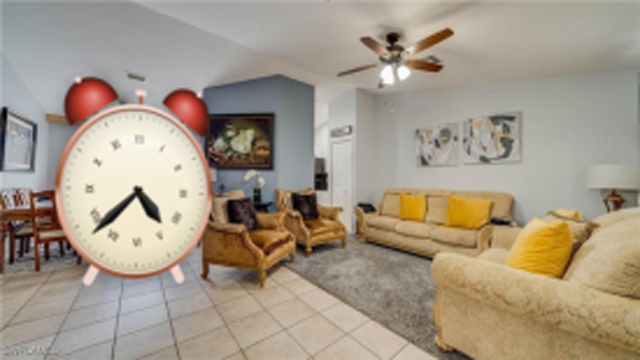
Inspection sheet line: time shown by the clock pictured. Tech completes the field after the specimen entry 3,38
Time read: 4,38
